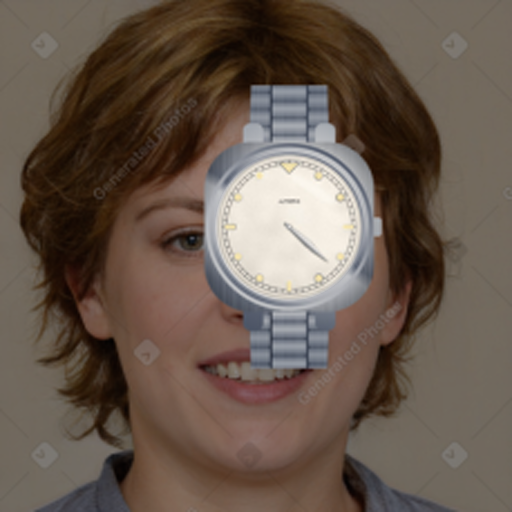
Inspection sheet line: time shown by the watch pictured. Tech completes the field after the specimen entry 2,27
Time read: 4,22
